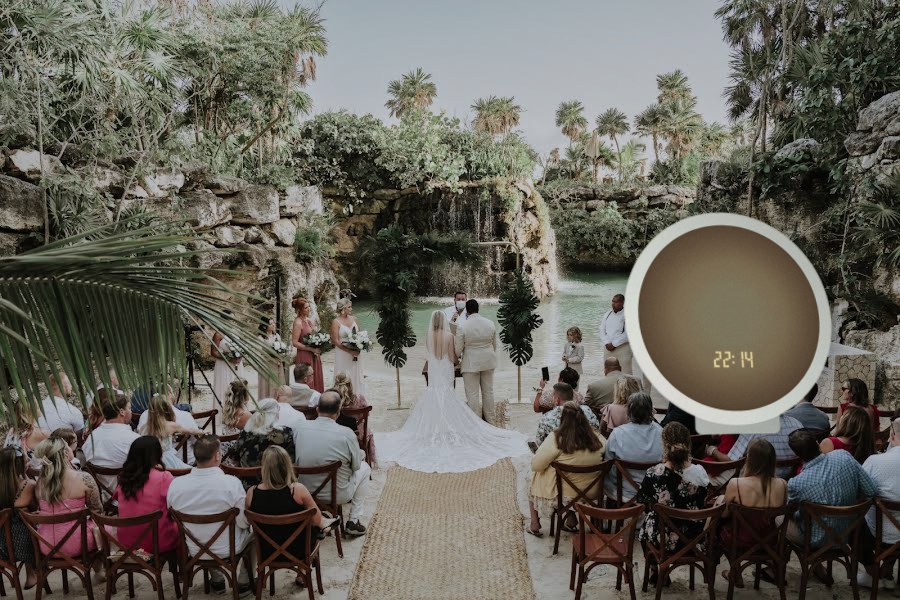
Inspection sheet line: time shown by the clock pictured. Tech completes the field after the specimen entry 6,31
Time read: 22,14
